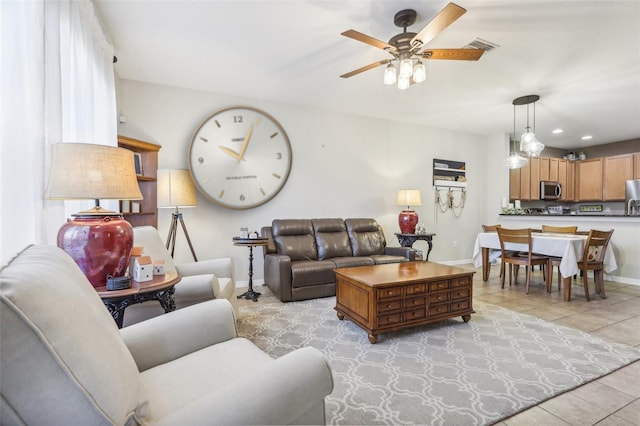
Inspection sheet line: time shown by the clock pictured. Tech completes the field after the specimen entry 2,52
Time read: 10,04
